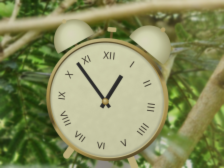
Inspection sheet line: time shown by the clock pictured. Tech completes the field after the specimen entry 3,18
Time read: 12,53
